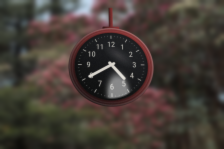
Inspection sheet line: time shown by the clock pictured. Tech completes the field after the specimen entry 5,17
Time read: 4,40
